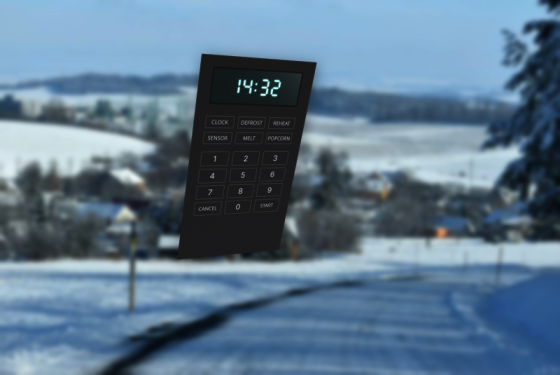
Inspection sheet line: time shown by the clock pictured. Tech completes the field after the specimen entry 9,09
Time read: 14,32
